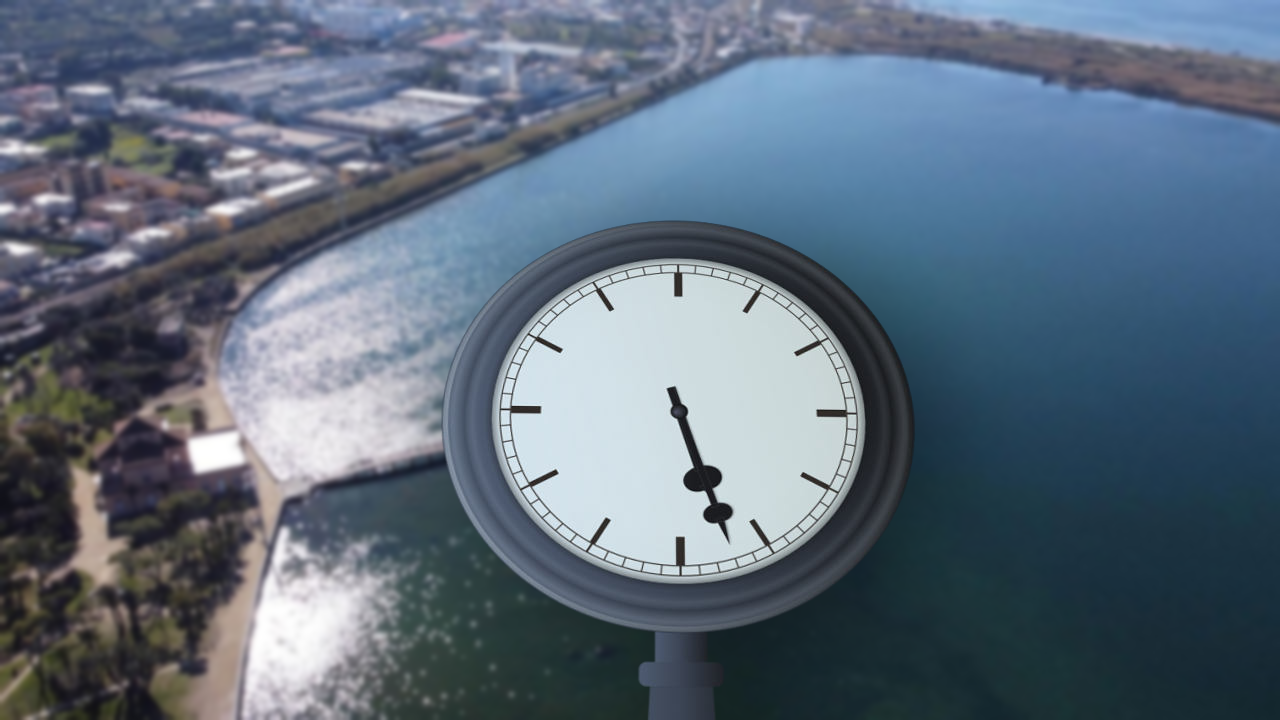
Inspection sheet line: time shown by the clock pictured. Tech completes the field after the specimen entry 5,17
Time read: 5,27
